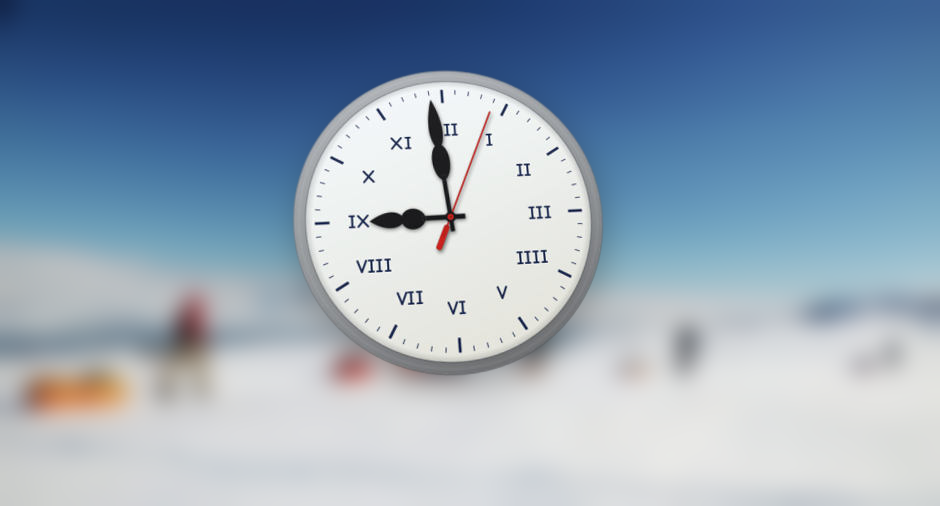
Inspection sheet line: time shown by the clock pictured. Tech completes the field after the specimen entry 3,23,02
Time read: 8,59,04
